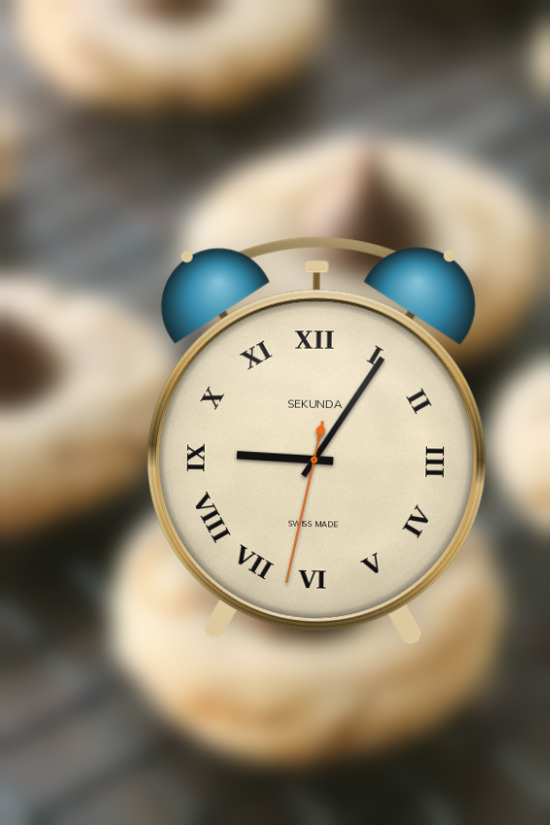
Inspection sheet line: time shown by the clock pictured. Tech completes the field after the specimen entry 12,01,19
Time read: 9,05,32
